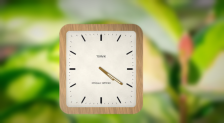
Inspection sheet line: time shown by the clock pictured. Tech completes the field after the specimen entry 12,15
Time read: 4,21
